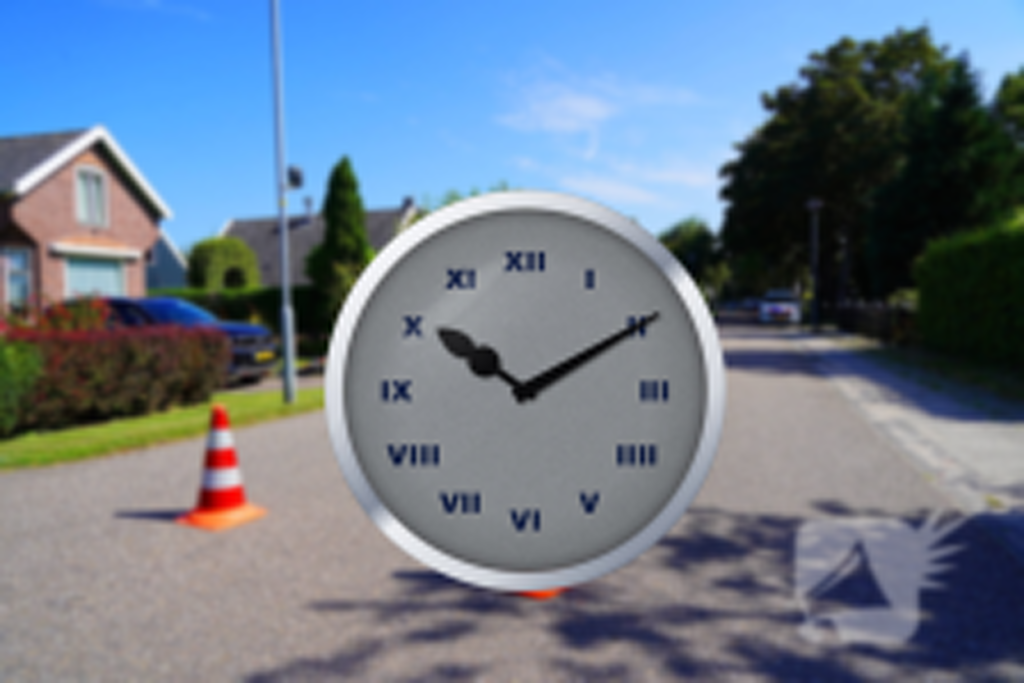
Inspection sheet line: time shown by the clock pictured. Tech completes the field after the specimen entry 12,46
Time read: 10,10
